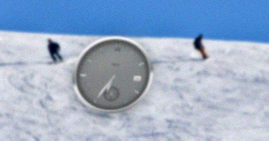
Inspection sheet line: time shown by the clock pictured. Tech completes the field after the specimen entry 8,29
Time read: 6,35
